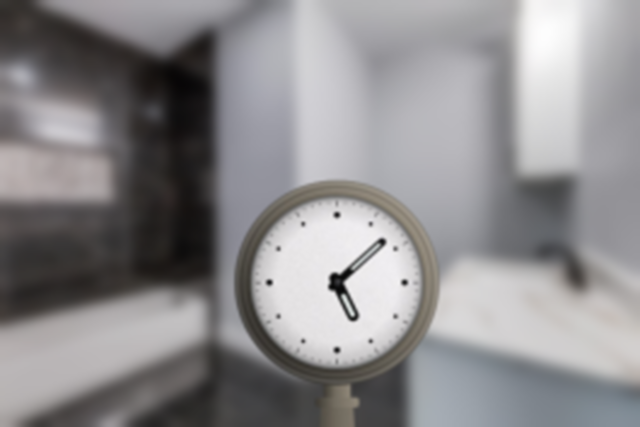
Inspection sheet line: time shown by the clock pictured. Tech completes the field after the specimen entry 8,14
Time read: 5,08
